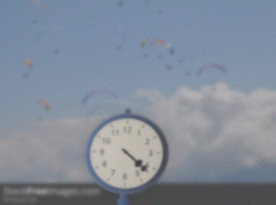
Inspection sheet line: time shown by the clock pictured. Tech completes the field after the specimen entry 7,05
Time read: 4,22
